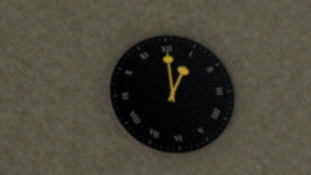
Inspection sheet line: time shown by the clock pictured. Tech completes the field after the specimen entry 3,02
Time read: 1,00
